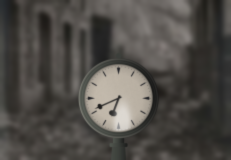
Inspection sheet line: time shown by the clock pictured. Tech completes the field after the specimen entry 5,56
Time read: 6,41
